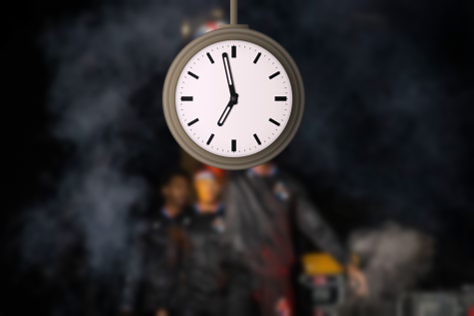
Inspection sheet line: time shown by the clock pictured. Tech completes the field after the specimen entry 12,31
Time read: 6,58
